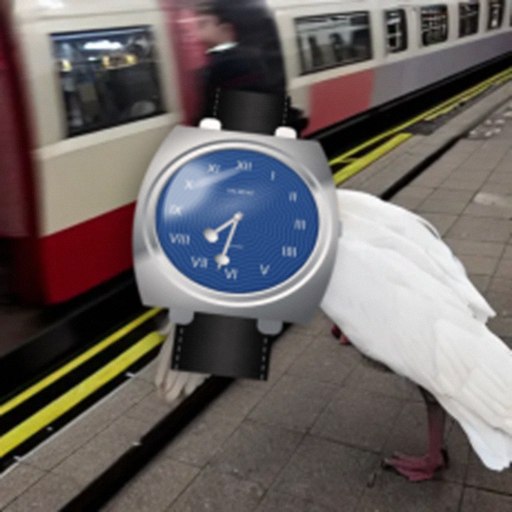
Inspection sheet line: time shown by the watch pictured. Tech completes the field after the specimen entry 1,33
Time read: 7,32
